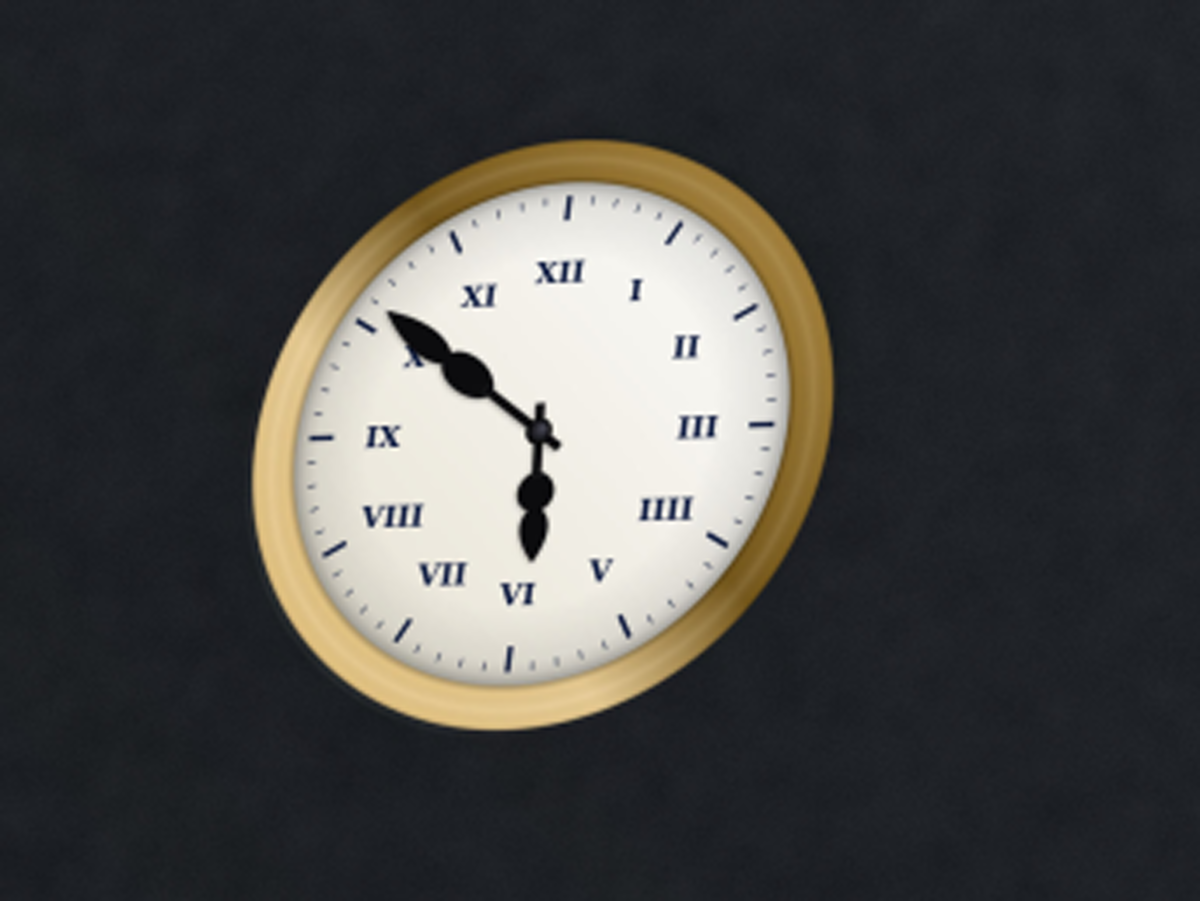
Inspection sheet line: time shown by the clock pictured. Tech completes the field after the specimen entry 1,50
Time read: 5,51
